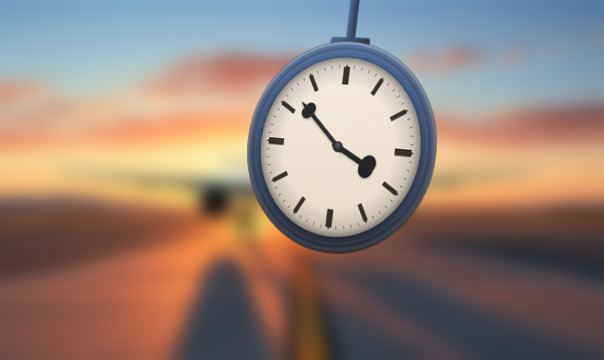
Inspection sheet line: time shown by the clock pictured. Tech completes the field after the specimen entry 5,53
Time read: 3,52
